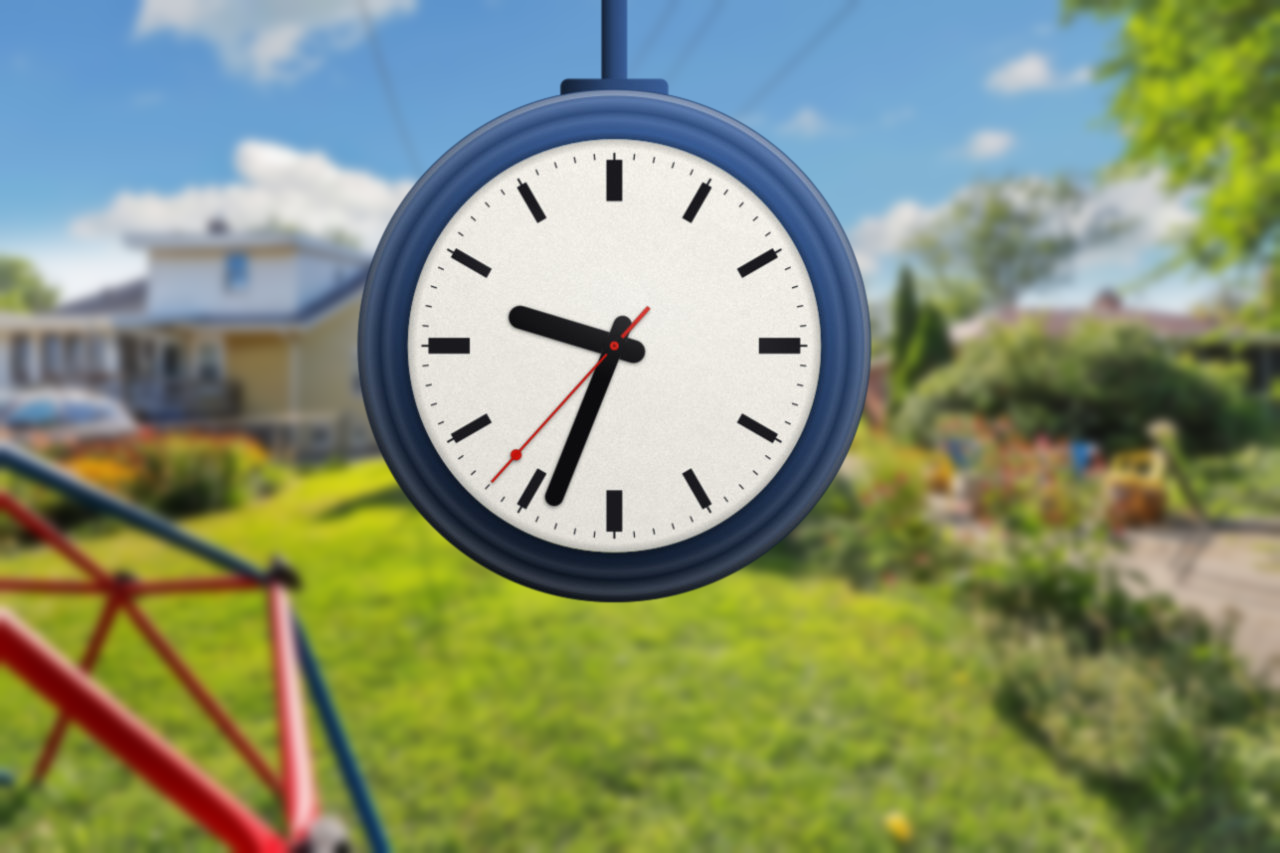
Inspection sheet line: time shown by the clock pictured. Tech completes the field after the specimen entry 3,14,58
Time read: 9,33,37
